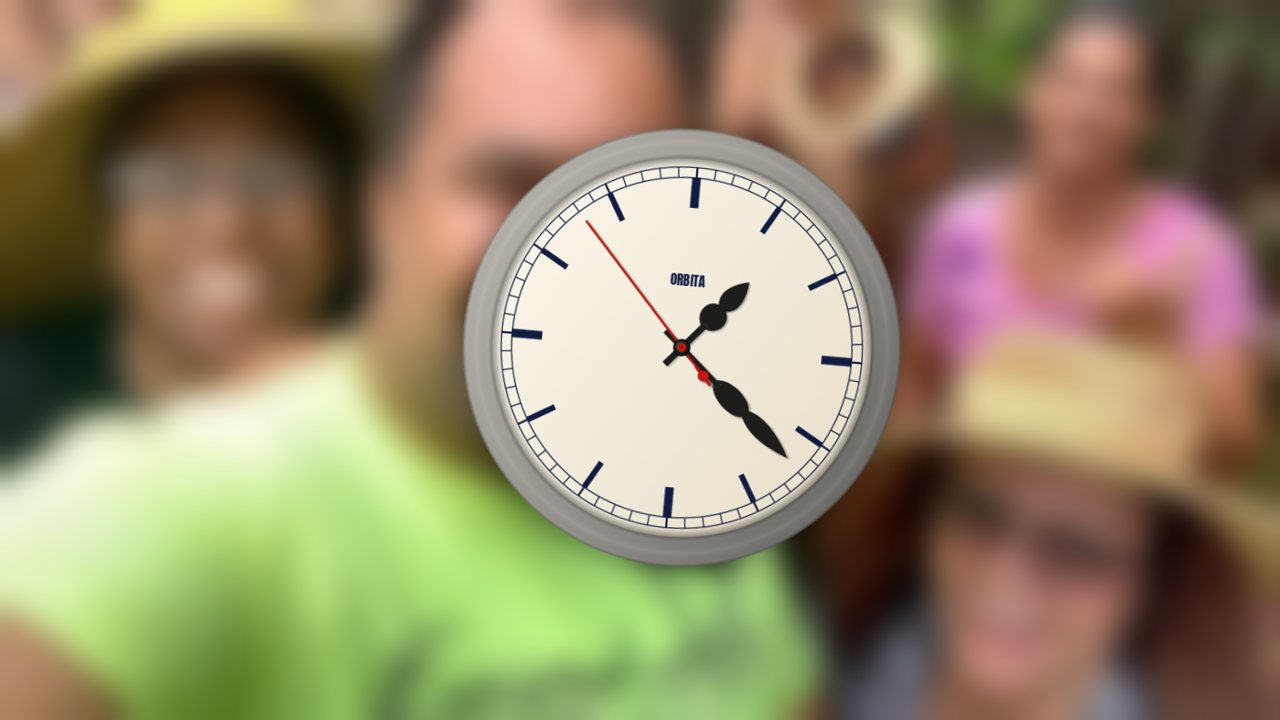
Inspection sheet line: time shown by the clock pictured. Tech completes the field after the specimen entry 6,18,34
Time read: 1,21,53
